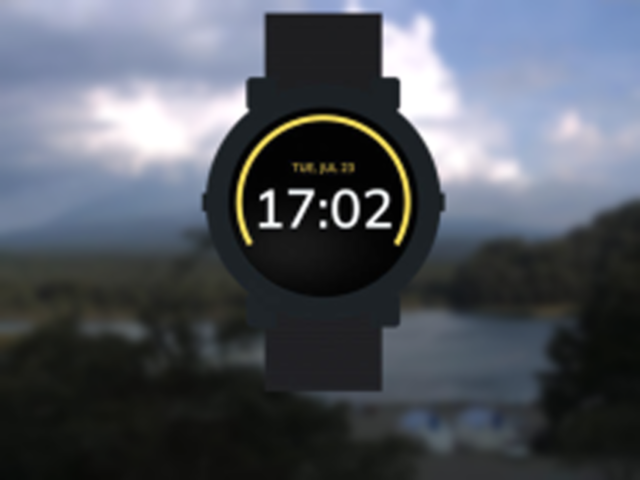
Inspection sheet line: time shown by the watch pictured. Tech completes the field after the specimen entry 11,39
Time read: 17,02
